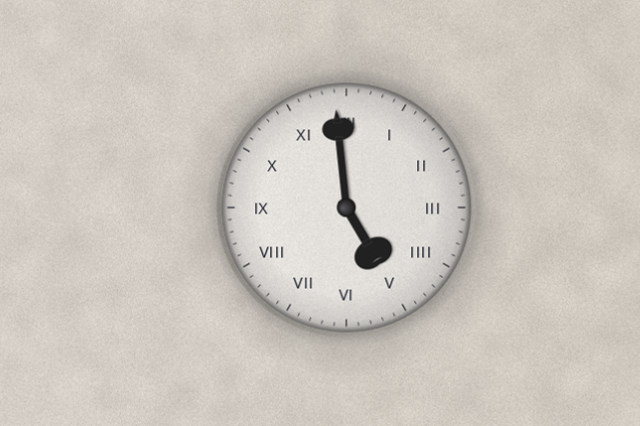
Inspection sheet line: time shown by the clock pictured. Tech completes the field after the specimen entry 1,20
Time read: 4,59
